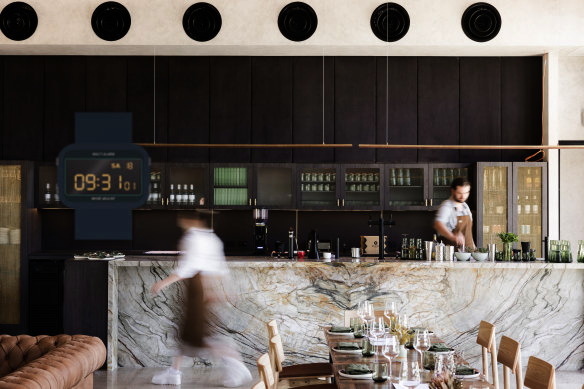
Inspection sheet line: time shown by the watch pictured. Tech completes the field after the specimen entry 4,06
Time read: 9,31
